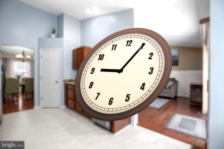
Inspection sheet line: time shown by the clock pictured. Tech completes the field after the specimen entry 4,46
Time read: 9,05
